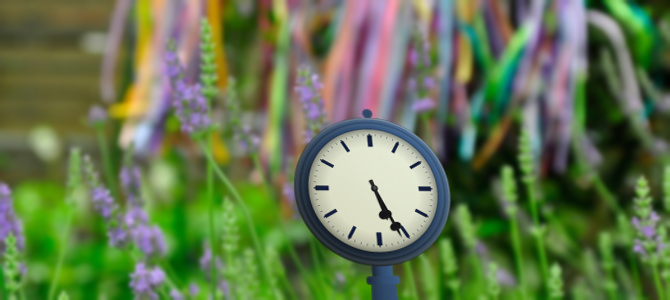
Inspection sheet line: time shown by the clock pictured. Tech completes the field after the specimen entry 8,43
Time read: 5,26
